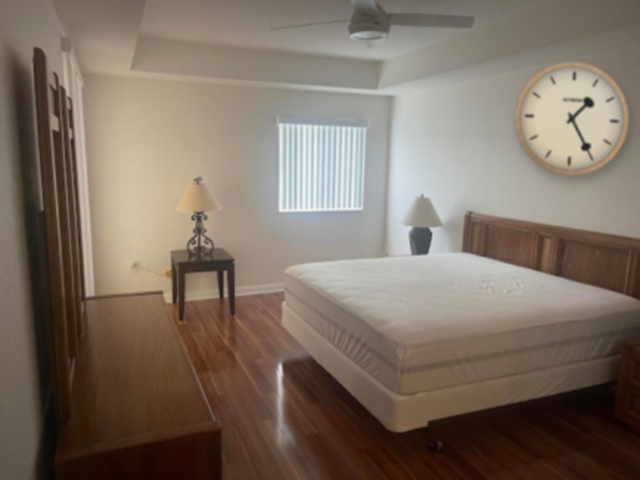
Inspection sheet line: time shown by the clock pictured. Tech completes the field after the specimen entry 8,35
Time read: 1,25
